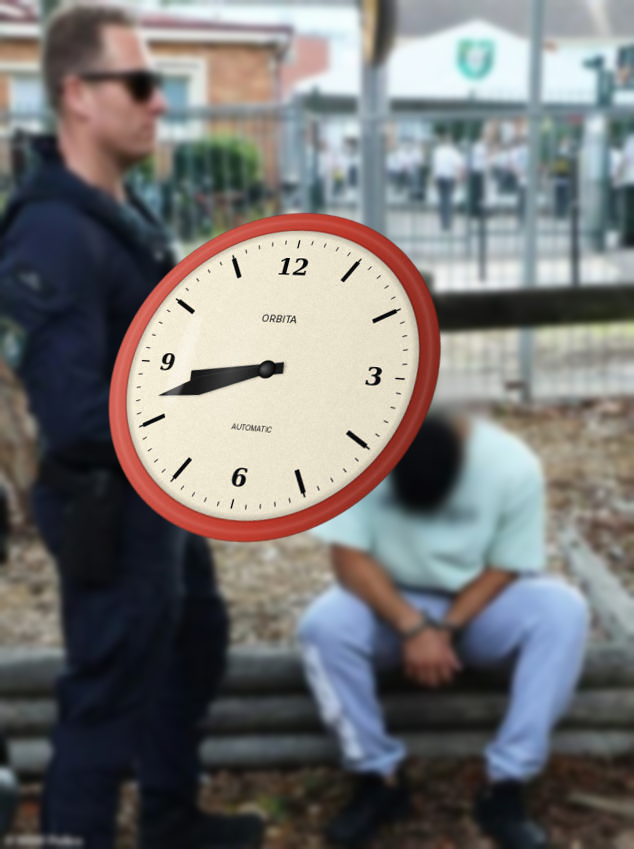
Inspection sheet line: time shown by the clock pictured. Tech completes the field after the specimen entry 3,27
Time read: 8,42
